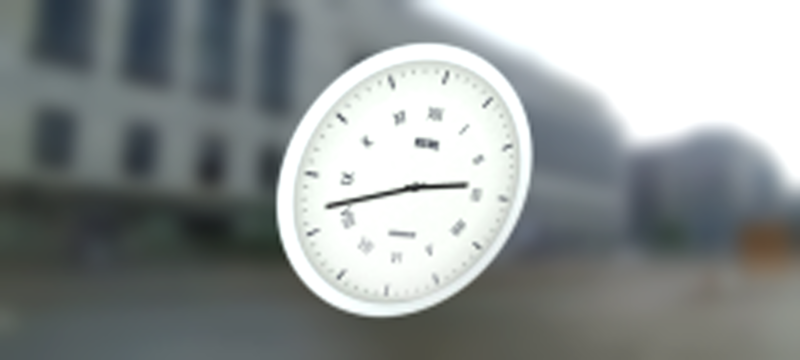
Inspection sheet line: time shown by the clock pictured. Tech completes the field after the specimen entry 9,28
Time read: 2,42
